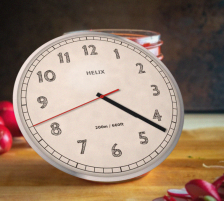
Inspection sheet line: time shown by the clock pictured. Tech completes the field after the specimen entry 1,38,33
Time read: 4,21,42
